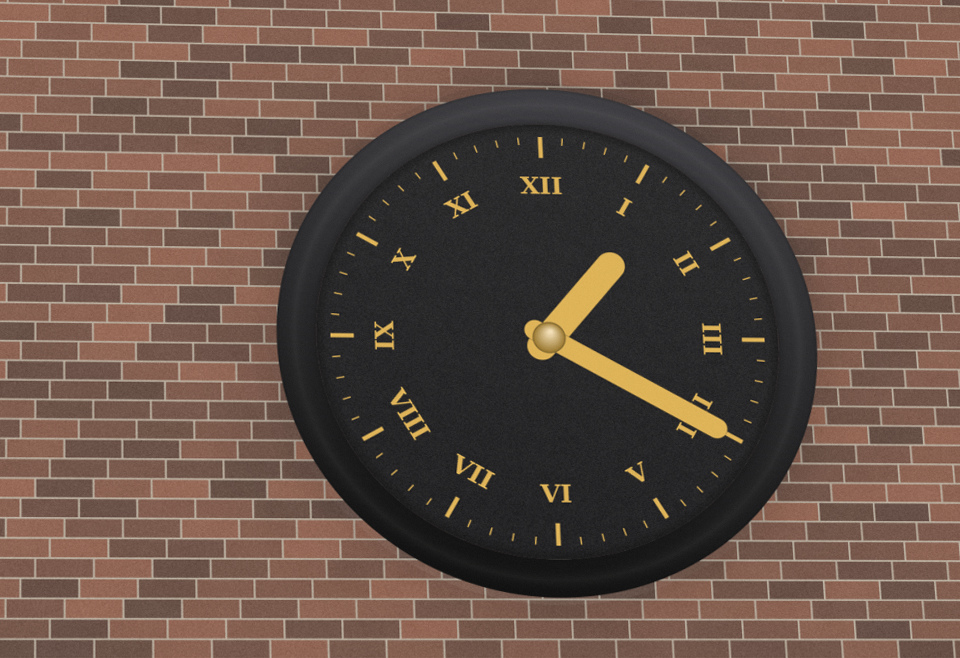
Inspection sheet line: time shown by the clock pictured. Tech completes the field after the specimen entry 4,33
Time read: 1,20
